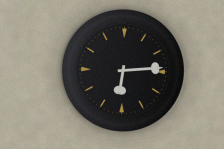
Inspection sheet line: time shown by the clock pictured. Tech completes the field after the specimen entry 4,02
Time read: 6,14
